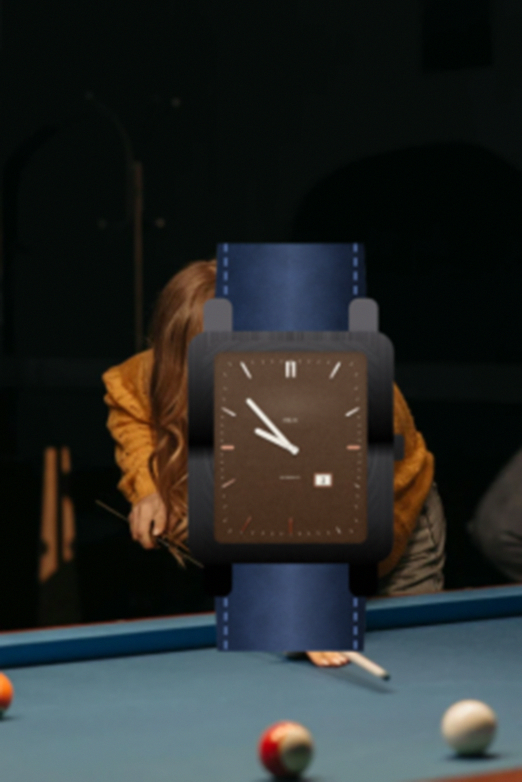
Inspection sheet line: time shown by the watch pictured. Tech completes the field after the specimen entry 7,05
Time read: 9,53
